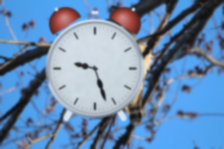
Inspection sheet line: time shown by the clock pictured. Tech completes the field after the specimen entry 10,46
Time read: 9,27
